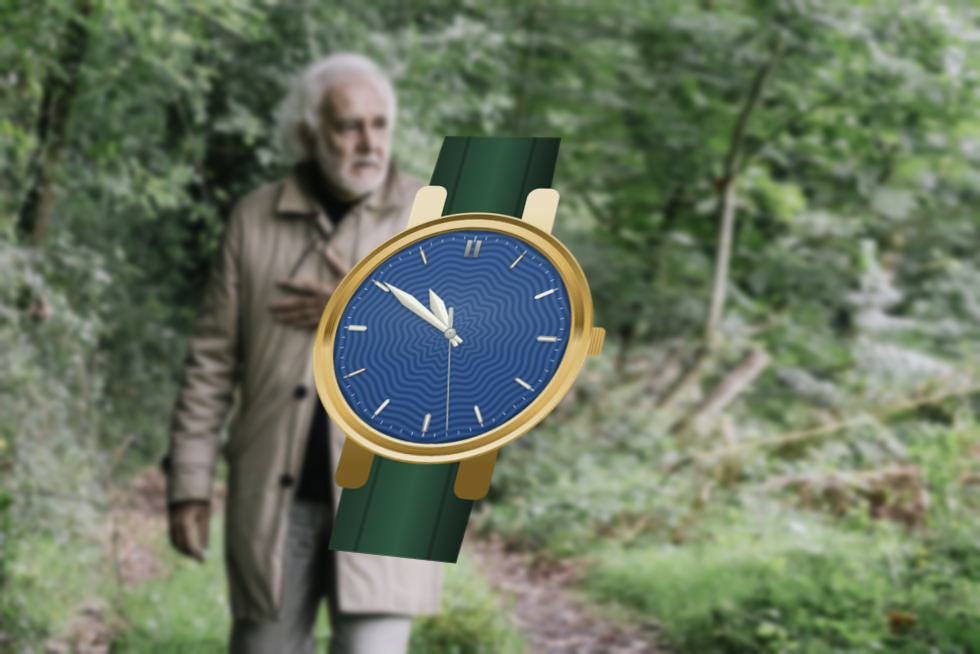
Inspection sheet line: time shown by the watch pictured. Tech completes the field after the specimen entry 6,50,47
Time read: 10,50,28
